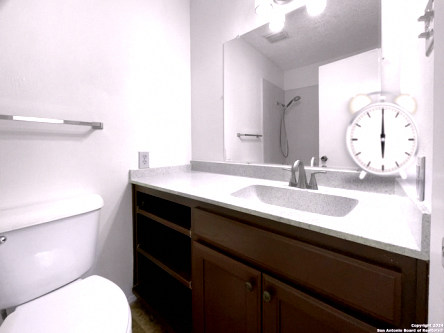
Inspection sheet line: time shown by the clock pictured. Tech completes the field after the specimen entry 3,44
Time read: 6,00
